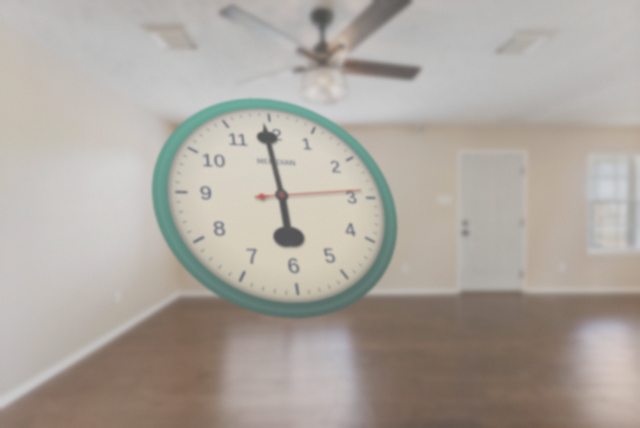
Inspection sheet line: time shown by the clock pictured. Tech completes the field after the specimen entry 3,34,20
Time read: 5,59,14
